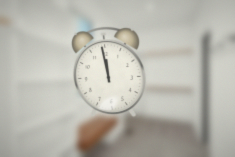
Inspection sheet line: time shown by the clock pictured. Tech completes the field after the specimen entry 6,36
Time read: 11,59
